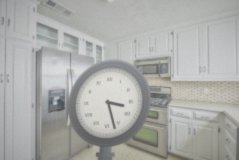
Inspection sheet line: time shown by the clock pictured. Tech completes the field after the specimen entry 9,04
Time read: 3,27
